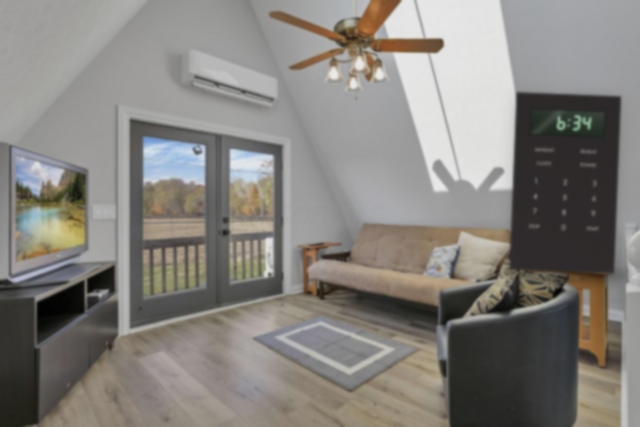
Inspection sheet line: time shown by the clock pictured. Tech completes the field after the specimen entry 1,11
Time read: 6,34
